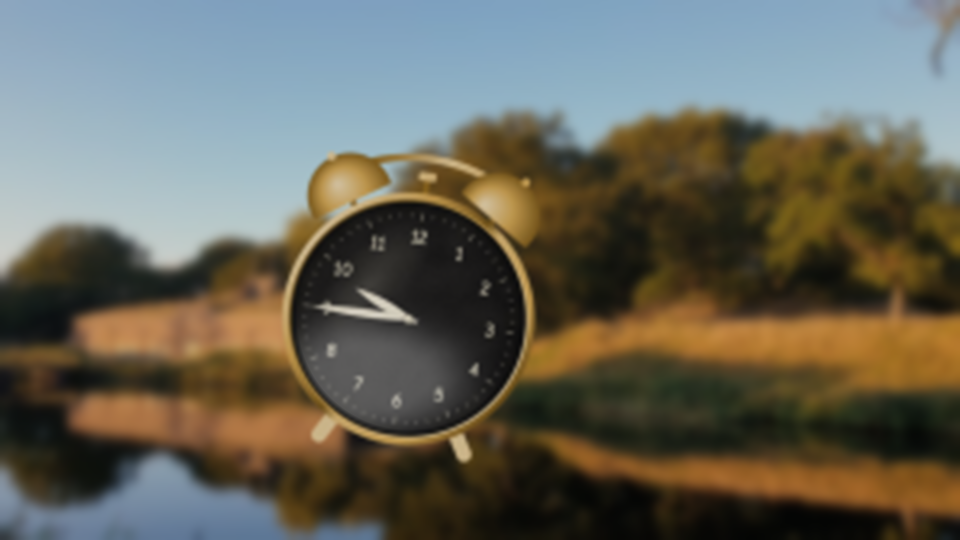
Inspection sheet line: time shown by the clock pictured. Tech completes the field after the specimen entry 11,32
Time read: 9,45
